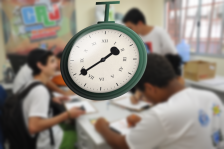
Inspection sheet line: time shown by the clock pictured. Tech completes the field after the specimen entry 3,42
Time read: 1,39
